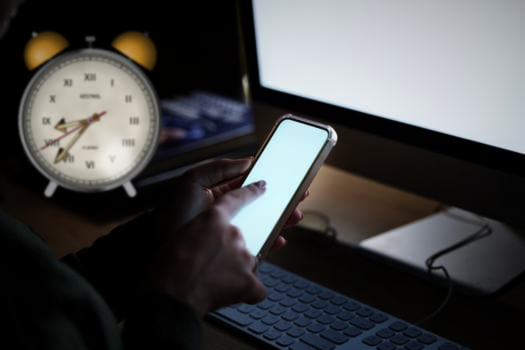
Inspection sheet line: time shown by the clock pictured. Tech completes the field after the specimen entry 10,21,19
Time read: 8,36,40
